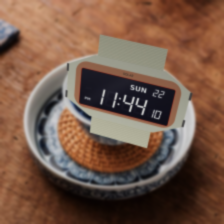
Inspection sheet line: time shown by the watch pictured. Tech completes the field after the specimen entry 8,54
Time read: 11,44
